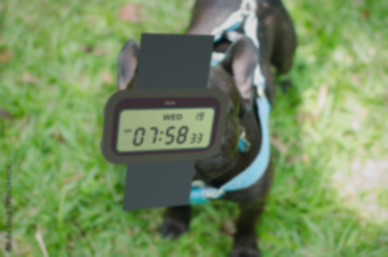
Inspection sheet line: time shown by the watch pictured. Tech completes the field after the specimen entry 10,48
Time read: 7,58
